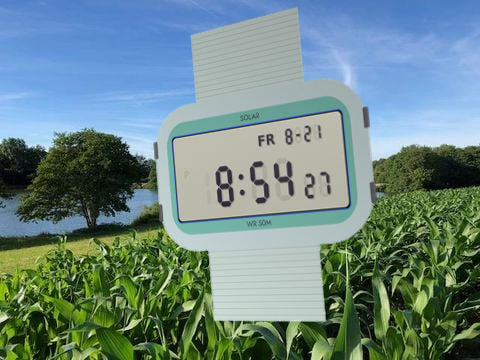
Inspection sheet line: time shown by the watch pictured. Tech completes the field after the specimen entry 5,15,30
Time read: 8,54,27
